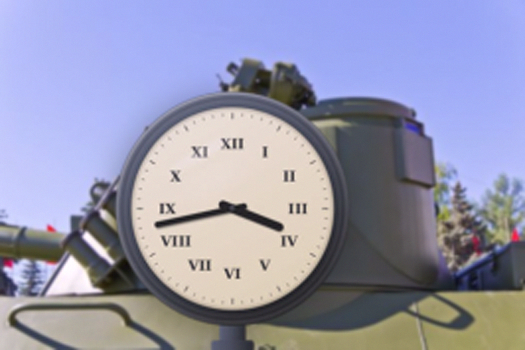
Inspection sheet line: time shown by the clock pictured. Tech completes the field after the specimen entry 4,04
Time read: 3,43
